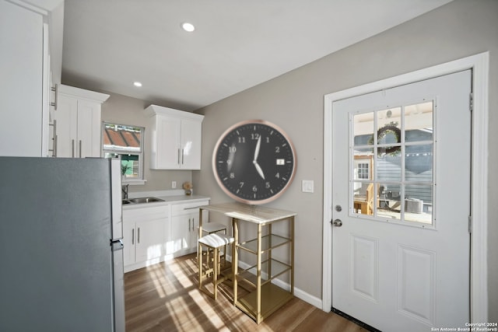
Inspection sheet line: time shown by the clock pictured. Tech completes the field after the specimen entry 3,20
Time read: 5,02
